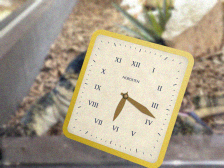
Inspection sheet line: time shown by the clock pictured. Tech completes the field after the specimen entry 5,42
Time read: 6,18
